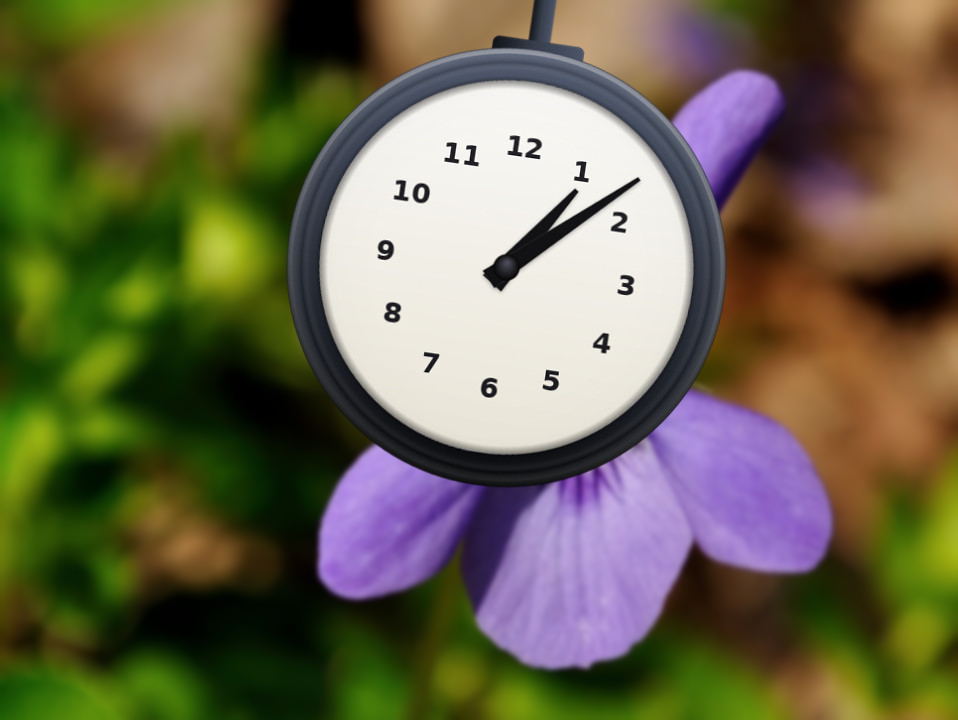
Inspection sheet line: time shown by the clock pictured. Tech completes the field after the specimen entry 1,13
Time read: 1,08
